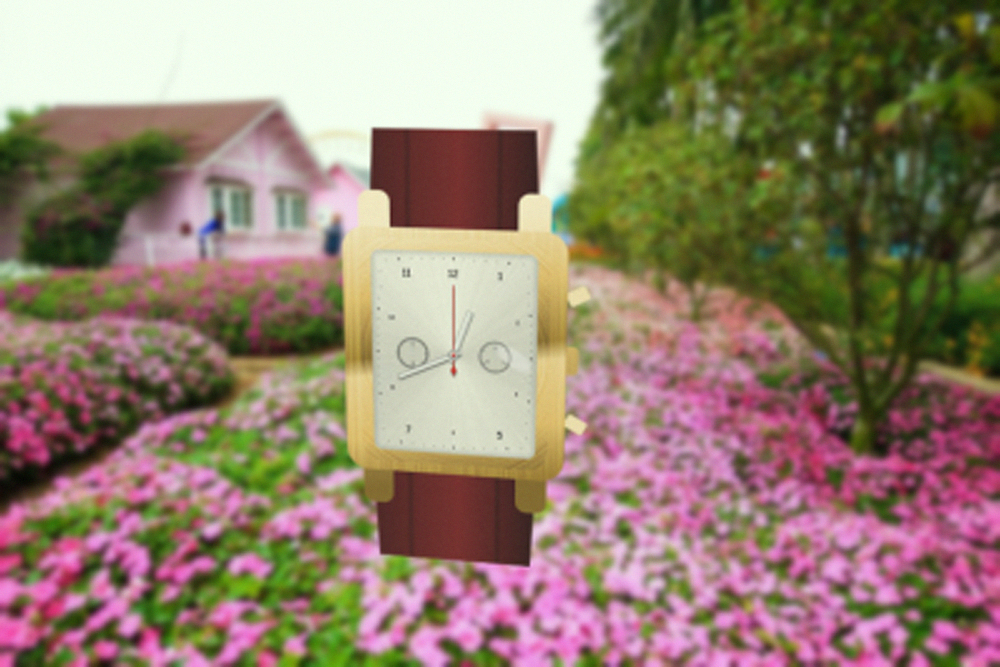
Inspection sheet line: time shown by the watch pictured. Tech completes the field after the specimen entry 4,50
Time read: 12,41
